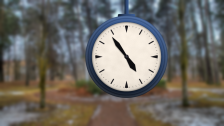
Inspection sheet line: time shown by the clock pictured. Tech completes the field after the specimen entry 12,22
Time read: 4,54
